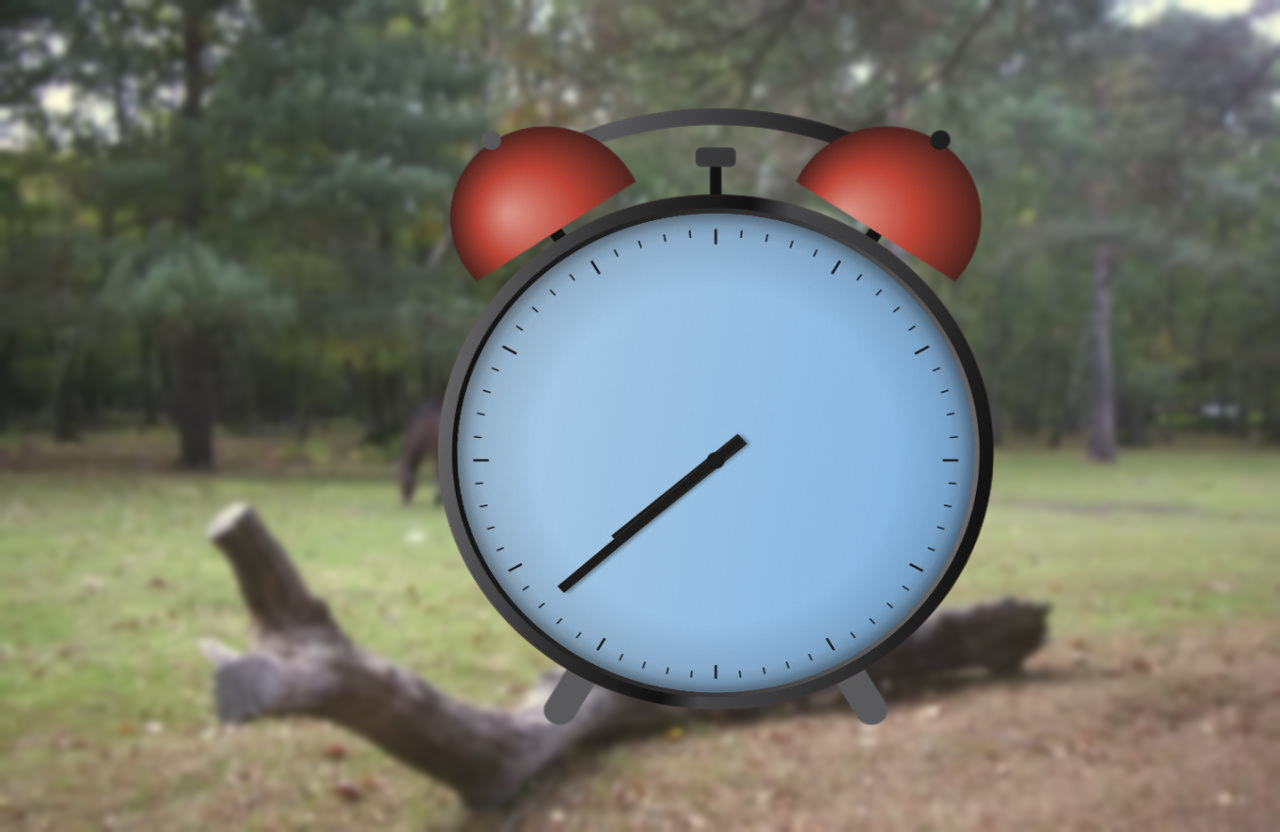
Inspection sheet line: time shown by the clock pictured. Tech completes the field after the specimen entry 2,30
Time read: 7,38
